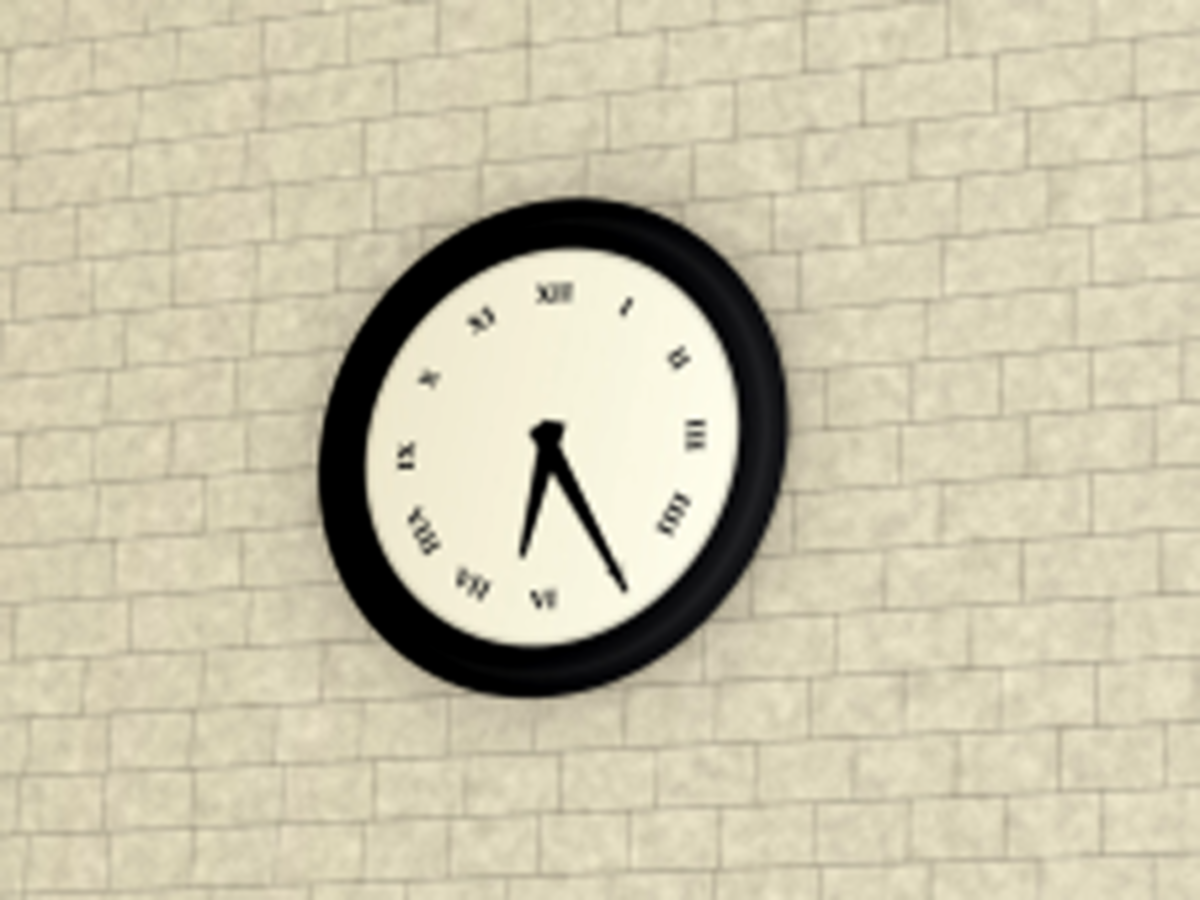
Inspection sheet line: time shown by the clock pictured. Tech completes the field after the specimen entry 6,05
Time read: 6,25
